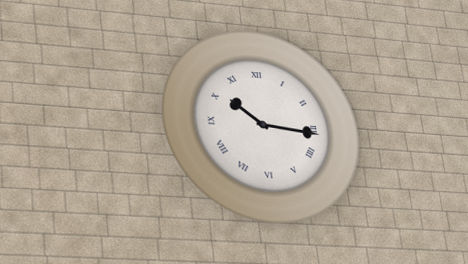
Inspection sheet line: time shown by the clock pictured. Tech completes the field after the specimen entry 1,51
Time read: 10,16
